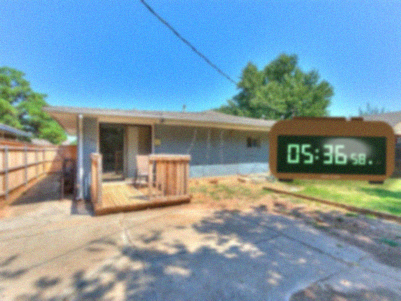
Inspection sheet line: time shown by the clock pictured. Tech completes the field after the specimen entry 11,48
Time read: 5,36
